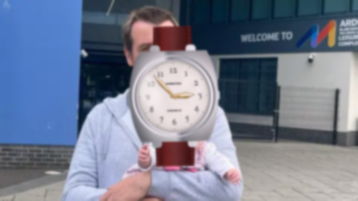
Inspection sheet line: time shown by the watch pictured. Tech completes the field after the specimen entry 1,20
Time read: 2,53
